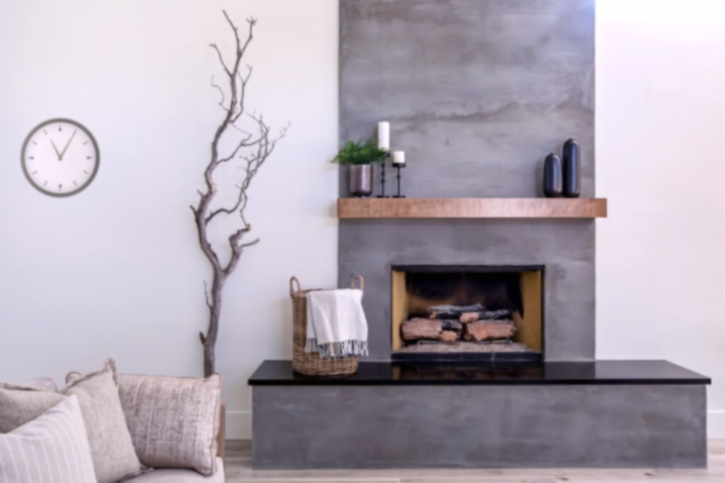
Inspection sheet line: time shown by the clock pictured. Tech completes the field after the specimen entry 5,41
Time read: 11,05
